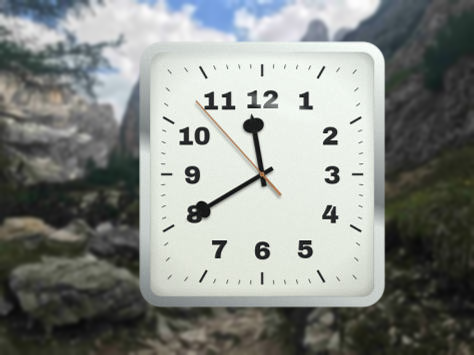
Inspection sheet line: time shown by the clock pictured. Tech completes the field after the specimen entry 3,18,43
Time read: 11,39,53
